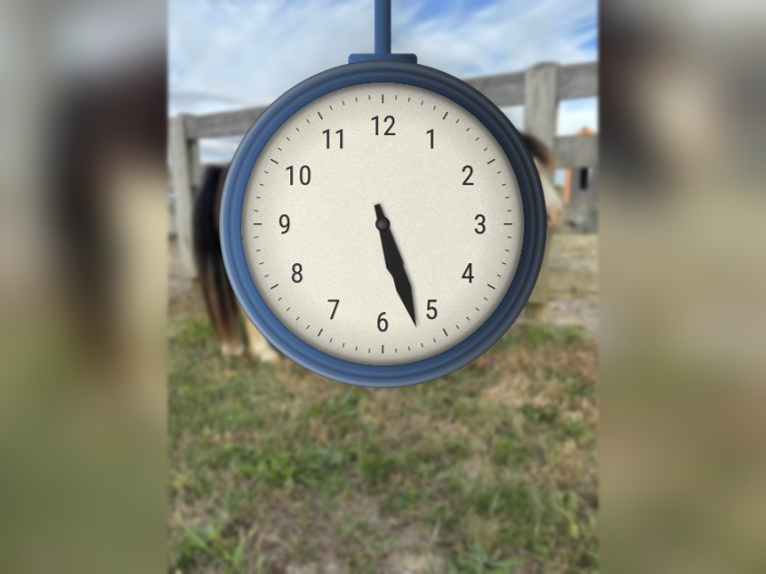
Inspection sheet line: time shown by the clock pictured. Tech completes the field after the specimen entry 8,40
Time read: 5,27
